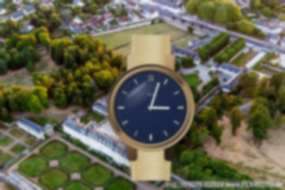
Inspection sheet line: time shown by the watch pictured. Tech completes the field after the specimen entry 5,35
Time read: 3,03
